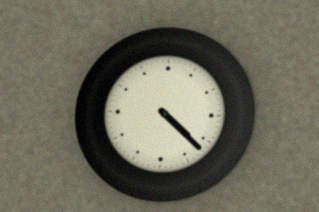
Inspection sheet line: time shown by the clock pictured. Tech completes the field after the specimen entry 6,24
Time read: 4,22
